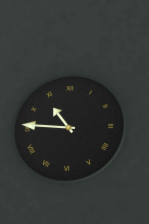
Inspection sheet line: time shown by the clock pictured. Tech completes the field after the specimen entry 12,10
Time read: 10,46
